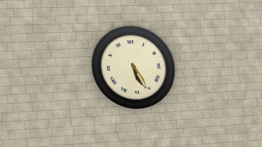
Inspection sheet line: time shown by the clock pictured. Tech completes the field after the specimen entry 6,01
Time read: 5,26
